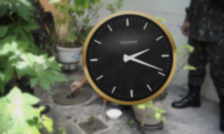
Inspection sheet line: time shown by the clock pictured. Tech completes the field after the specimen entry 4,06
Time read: 2,19
